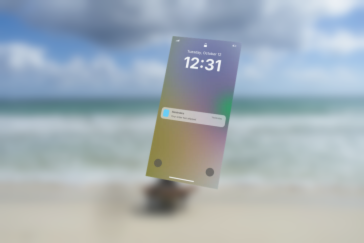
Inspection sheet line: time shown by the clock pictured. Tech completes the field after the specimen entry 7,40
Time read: 12,31
